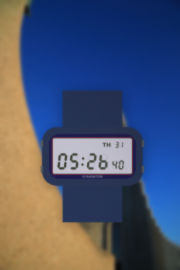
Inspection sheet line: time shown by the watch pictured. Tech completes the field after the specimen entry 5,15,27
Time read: 5,26,40
